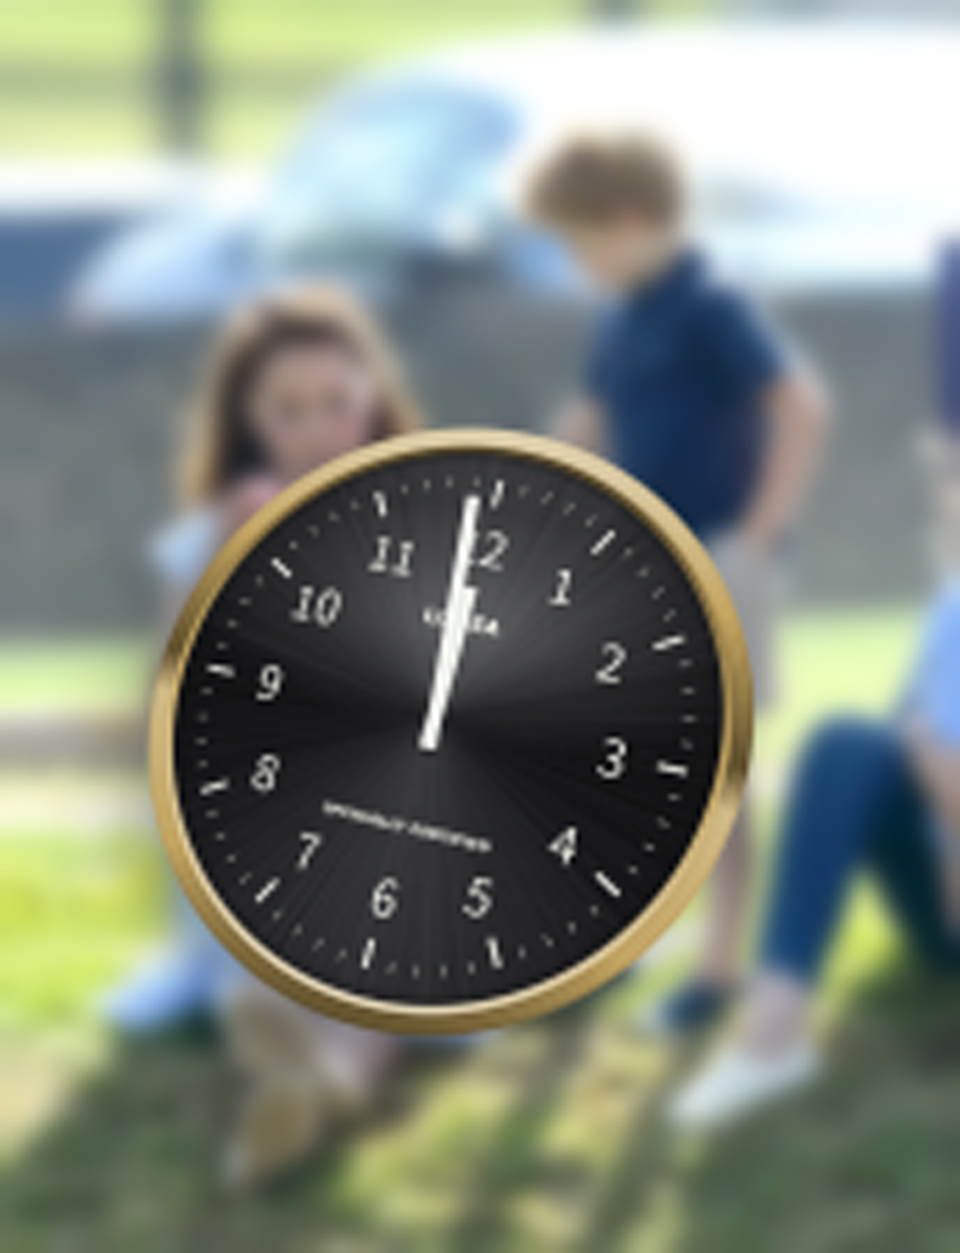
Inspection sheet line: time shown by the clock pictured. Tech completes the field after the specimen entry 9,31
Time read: 11,59
